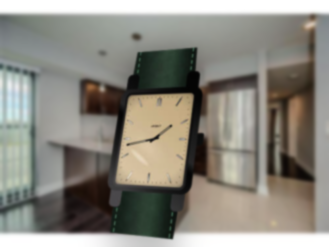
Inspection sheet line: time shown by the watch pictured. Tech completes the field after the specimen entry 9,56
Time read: 1,43
